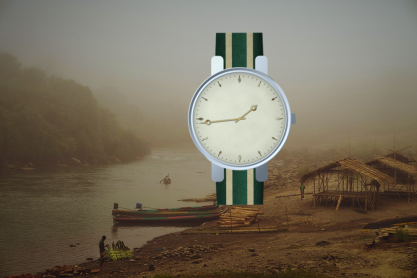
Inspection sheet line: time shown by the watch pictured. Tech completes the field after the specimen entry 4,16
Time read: 1,44
